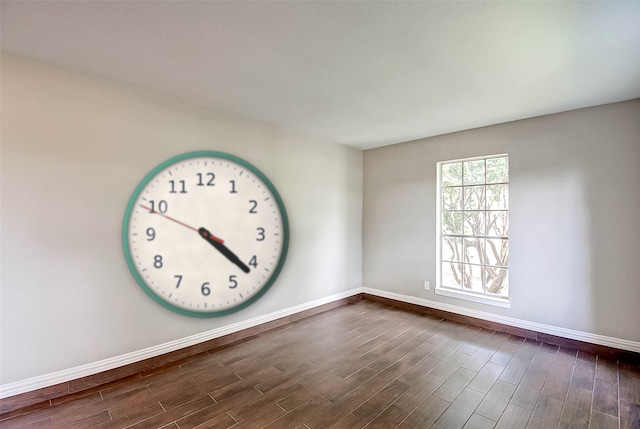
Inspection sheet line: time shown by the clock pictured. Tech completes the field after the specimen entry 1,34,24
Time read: 4,21,49
